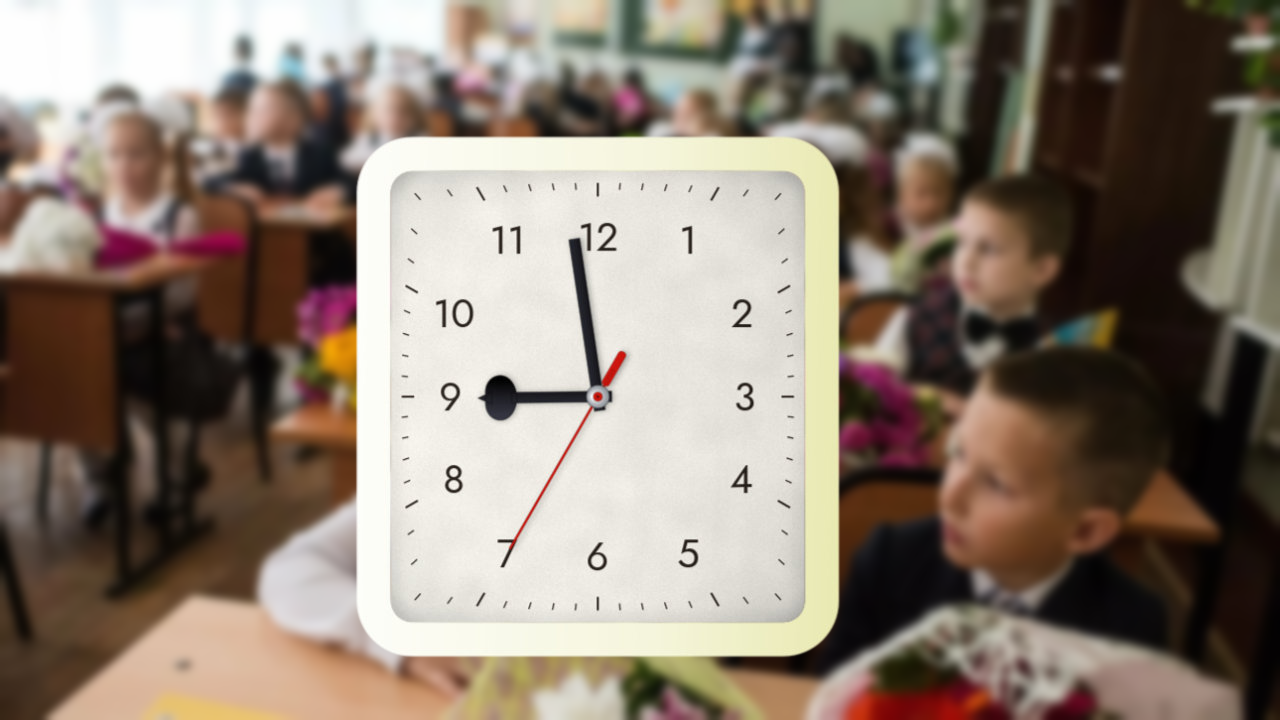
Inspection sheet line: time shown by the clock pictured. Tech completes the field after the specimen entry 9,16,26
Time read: 8,58,35
